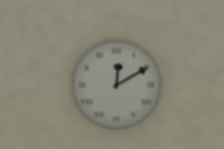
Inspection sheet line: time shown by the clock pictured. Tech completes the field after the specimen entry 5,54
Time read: 12,10
